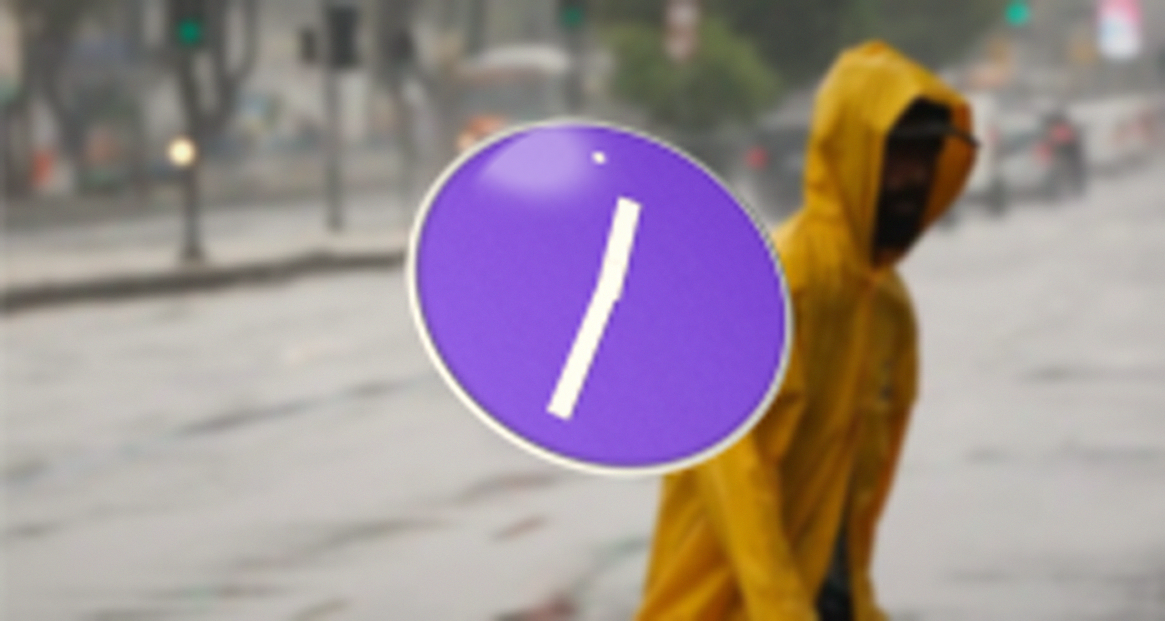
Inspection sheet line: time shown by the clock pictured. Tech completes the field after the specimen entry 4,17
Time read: 12,34
